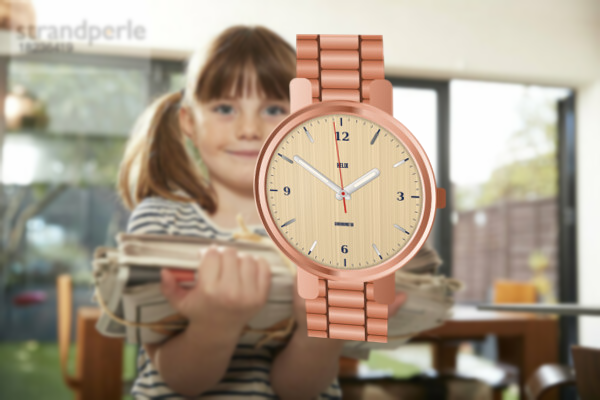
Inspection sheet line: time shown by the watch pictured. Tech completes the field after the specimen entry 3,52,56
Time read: 1,50,59
